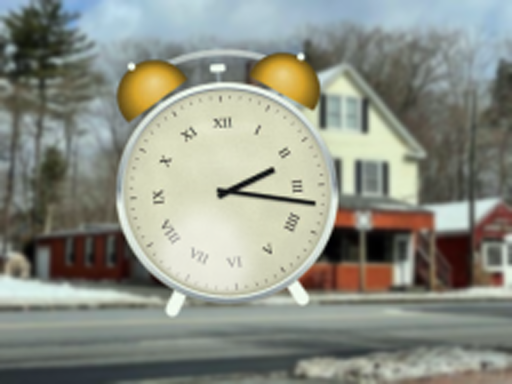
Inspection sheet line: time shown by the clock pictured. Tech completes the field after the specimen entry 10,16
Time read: 2,17
